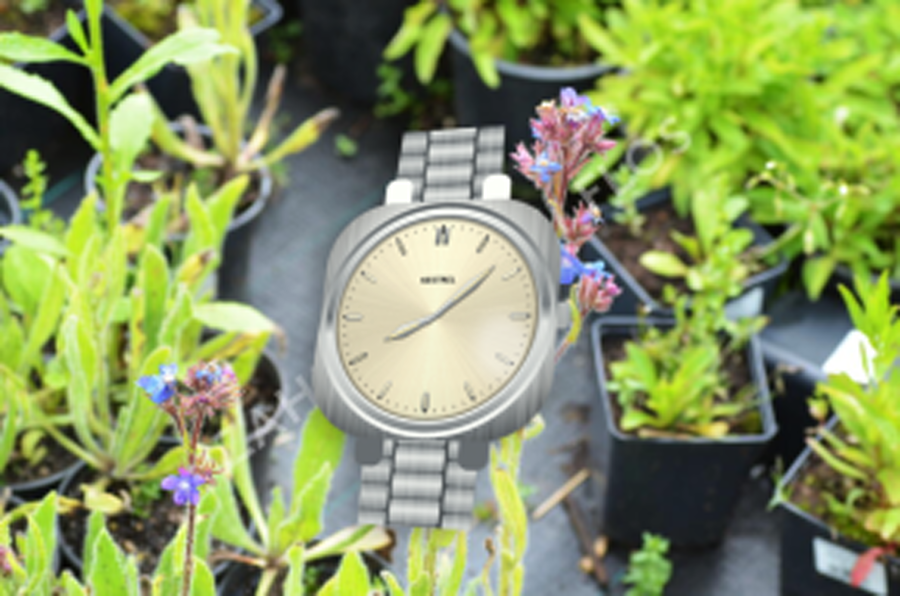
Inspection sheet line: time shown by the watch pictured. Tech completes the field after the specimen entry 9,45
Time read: 8,08
